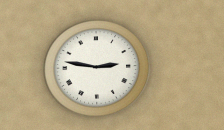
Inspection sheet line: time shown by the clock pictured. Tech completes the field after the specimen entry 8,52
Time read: 2,47
